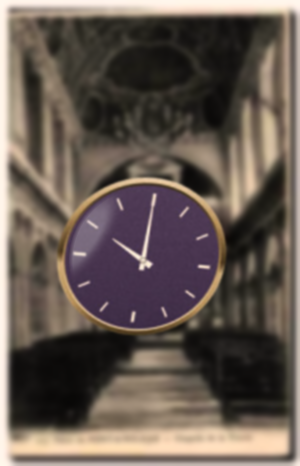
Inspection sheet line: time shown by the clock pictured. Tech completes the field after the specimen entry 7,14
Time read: 10,00
